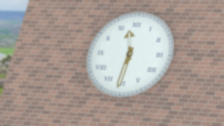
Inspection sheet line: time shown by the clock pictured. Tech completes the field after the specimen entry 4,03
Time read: 11,31
